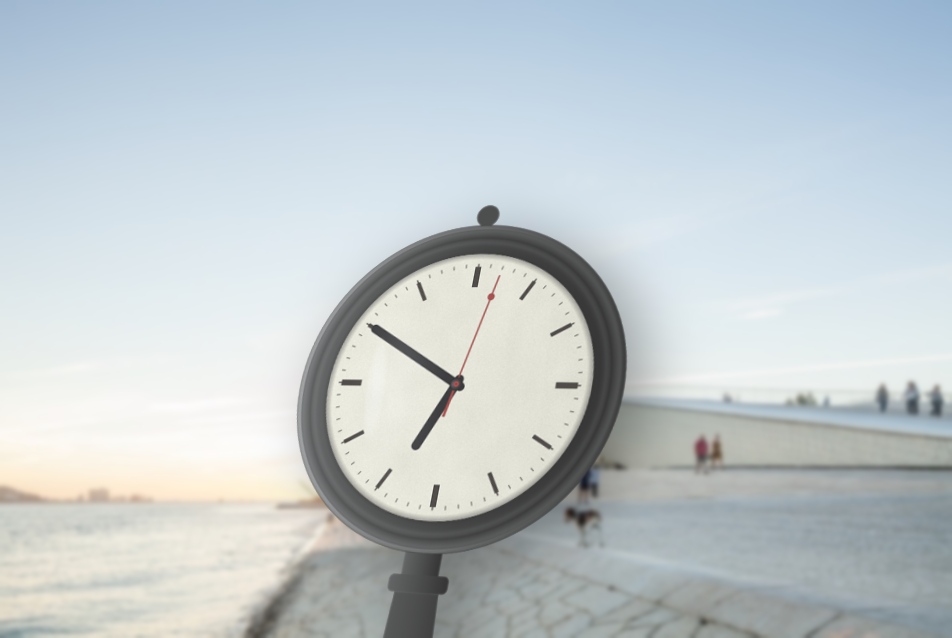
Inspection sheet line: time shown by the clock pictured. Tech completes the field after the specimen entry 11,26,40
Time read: 6,50,02
